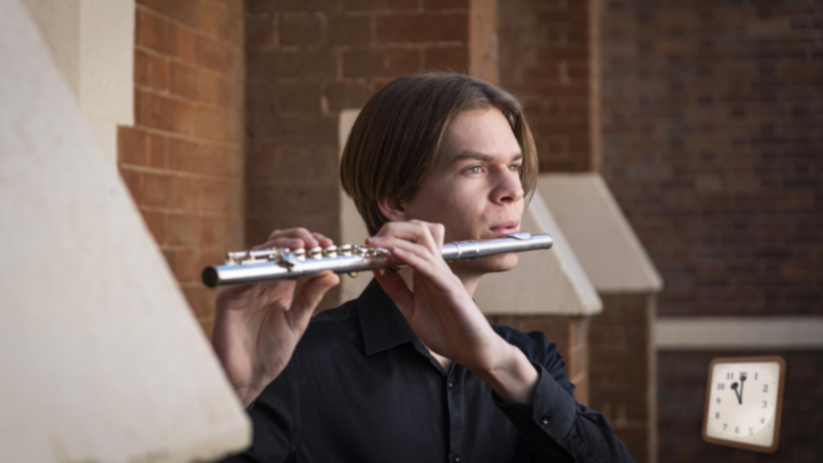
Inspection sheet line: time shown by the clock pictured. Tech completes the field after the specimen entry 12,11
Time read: 11,00
